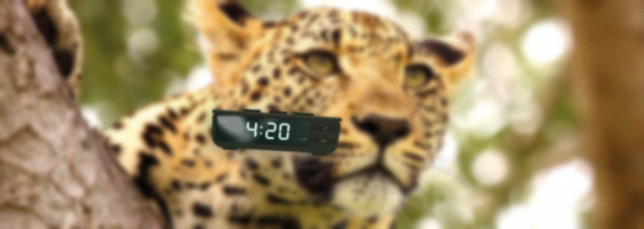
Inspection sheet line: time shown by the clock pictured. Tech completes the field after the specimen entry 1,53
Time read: 4,20
